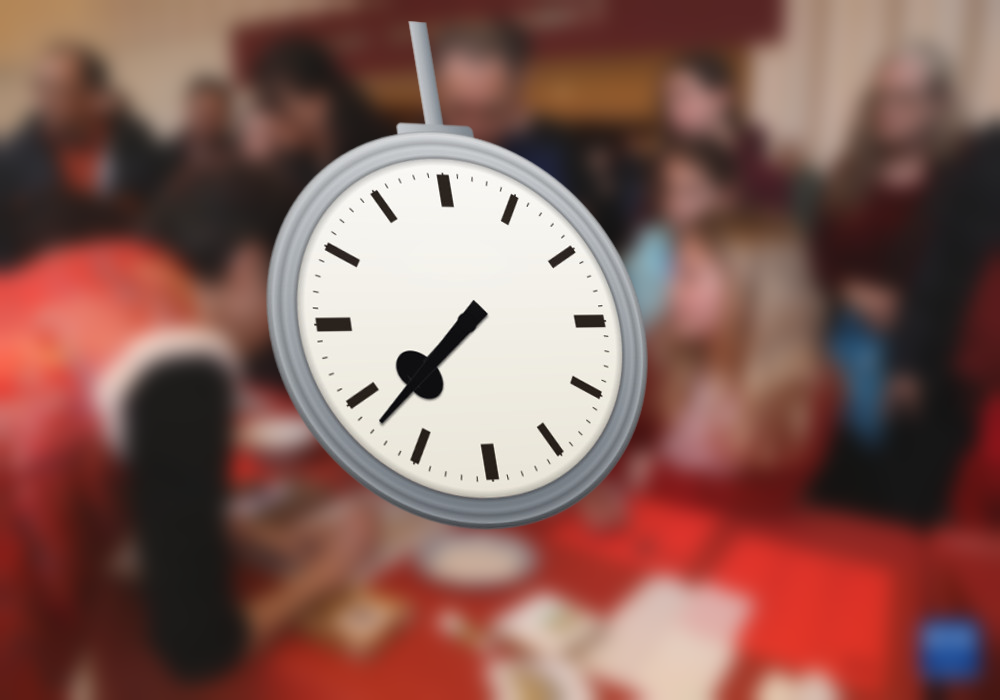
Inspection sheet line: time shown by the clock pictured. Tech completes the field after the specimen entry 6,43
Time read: 7,38
